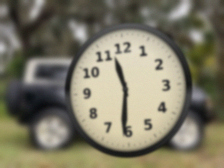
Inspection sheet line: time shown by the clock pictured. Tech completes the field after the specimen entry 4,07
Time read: 11,31
